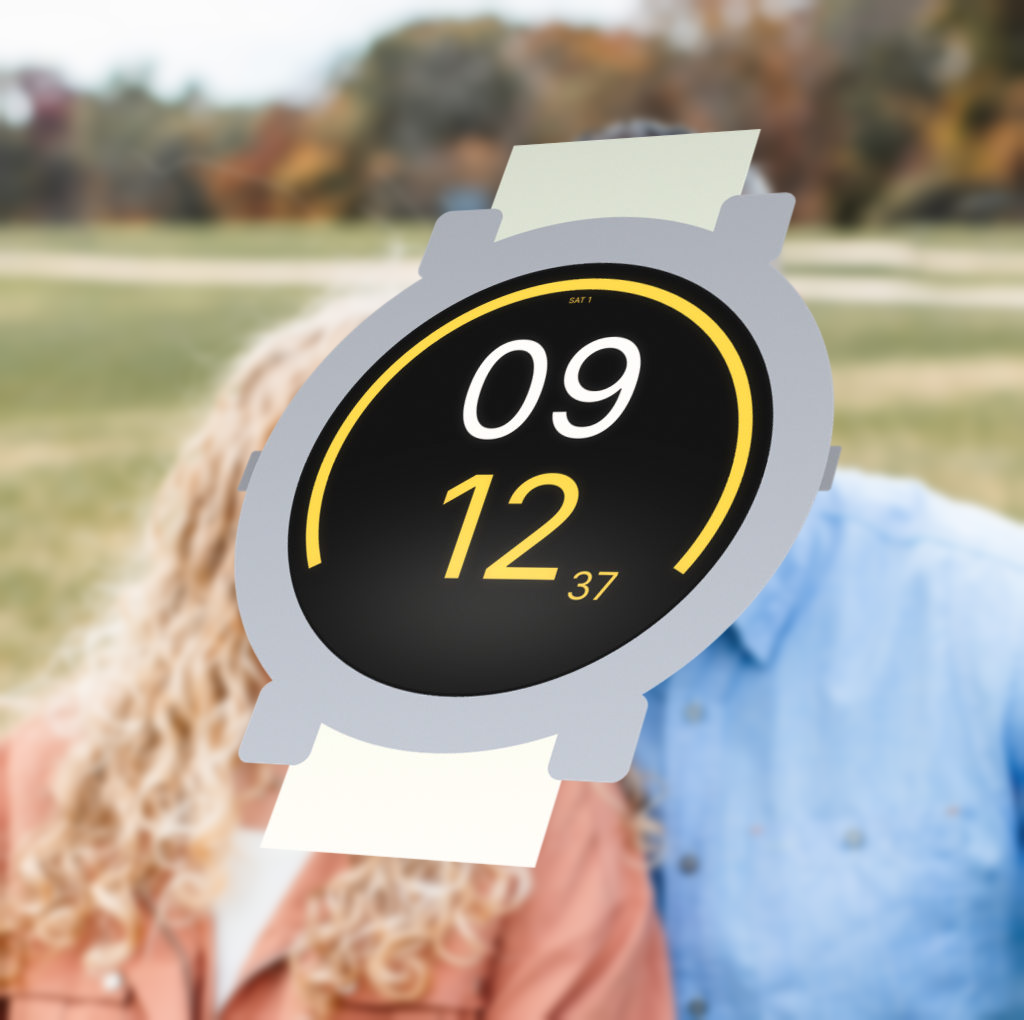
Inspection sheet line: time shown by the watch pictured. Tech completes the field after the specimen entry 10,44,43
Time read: 9,12,37
